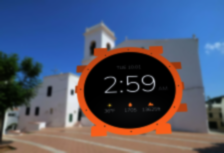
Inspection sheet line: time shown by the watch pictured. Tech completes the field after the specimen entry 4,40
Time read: 2,59
